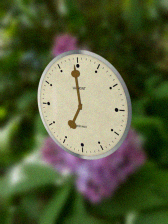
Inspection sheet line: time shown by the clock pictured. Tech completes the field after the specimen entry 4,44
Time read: 6,59
